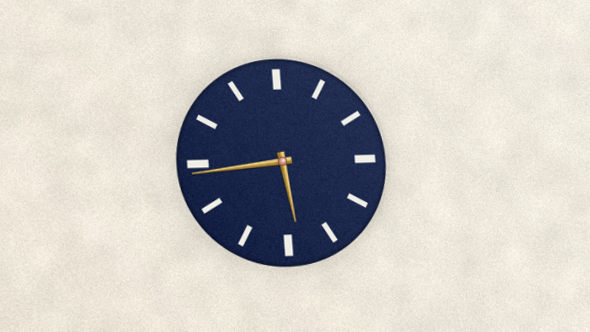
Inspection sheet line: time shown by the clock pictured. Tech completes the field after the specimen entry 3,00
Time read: 5,44
